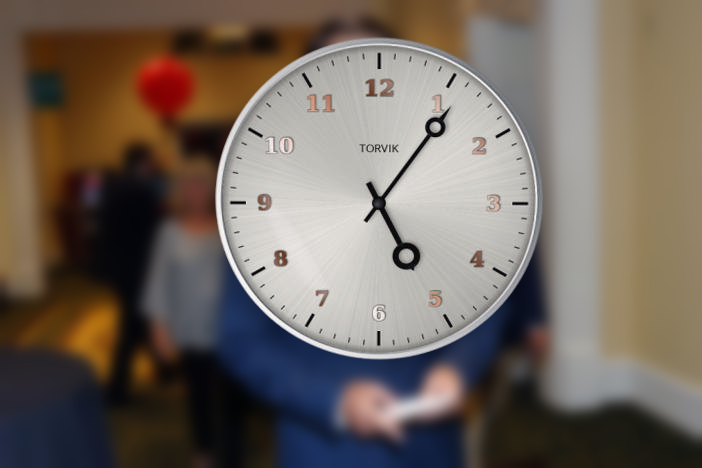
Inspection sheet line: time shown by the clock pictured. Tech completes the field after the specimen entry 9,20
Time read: 5,06
